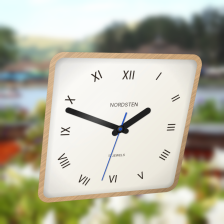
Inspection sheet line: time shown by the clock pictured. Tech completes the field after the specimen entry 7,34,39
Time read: 1,48,32
